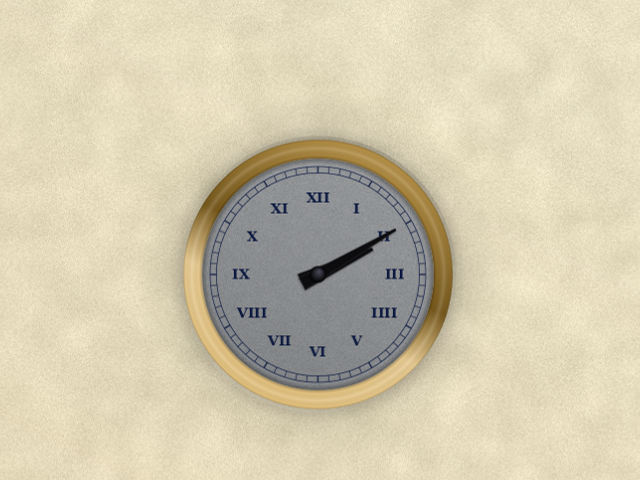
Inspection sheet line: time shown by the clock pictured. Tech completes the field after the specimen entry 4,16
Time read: 2,10
